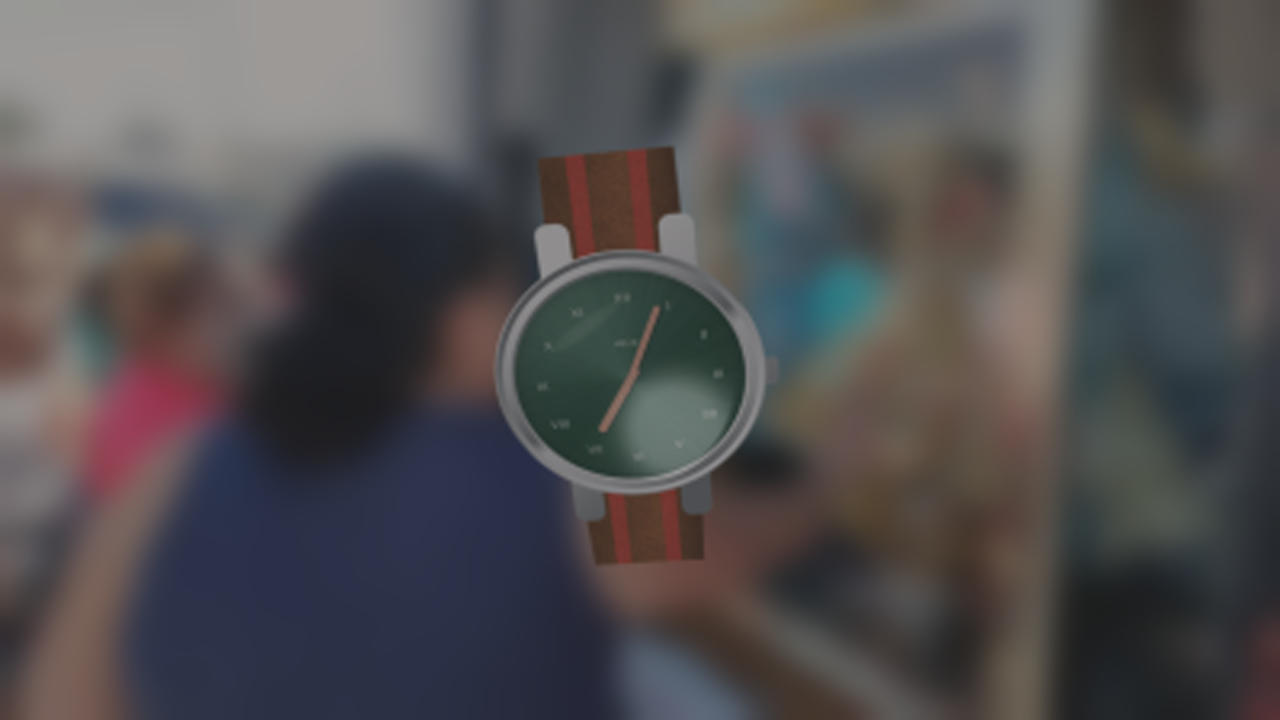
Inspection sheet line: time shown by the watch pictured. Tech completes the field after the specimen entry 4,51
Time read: 7,04
